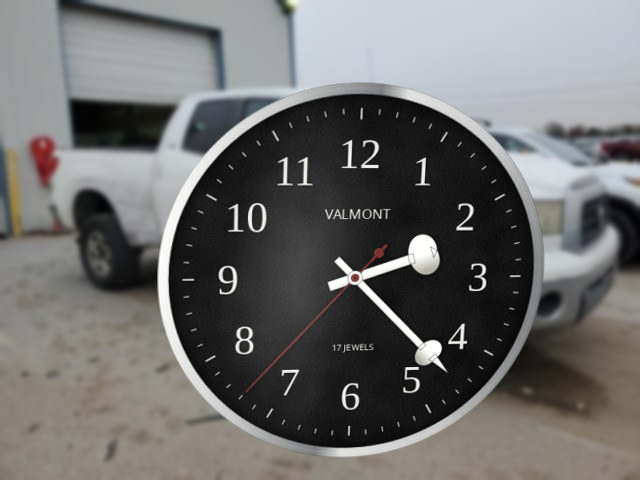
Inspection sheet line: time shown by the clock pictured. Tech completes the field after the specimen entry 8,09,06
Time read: 2,22,37
